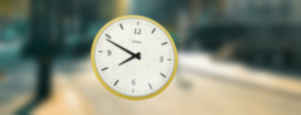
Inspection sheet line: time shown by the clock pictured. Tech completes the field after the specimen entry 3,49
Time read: 7,49
